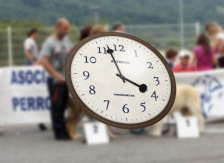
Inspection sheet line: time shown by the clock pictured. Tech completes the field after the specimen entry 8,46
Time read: 3,57
